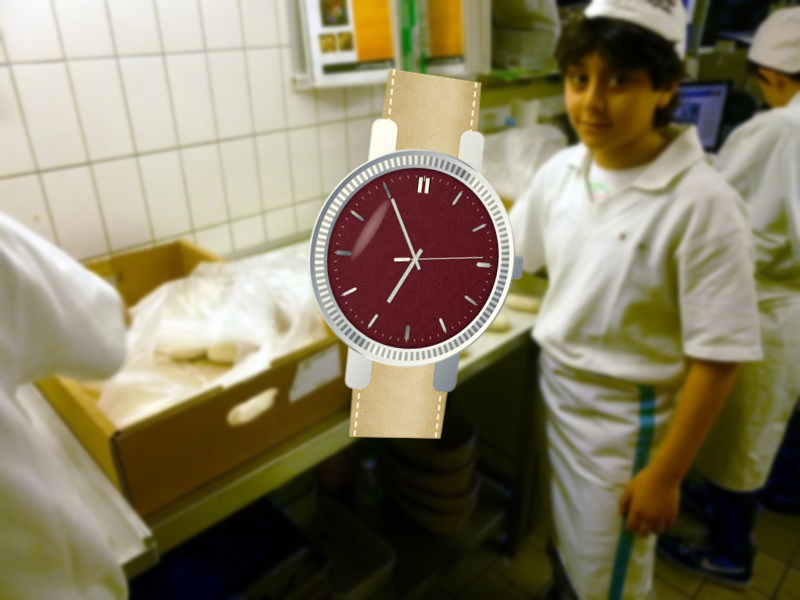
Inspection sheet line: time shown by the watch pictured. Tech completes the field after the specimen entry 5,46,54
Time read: 6,55,14
